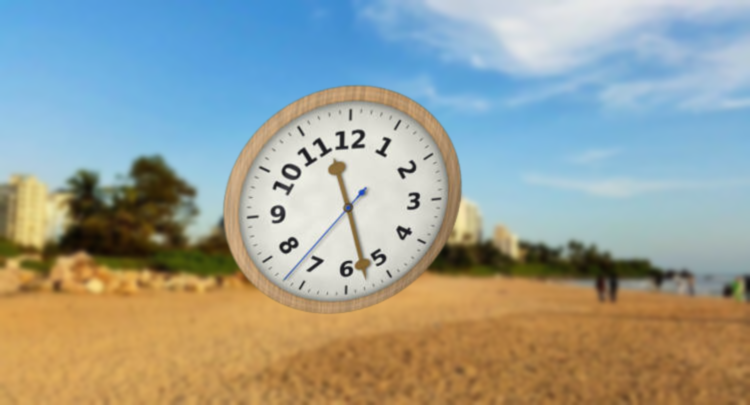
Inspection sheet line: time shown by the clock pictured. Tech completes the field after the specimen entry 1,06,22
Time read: 11,27,37
